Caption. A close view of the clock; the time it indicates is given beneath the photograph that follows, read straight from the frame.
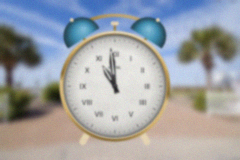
10:59
